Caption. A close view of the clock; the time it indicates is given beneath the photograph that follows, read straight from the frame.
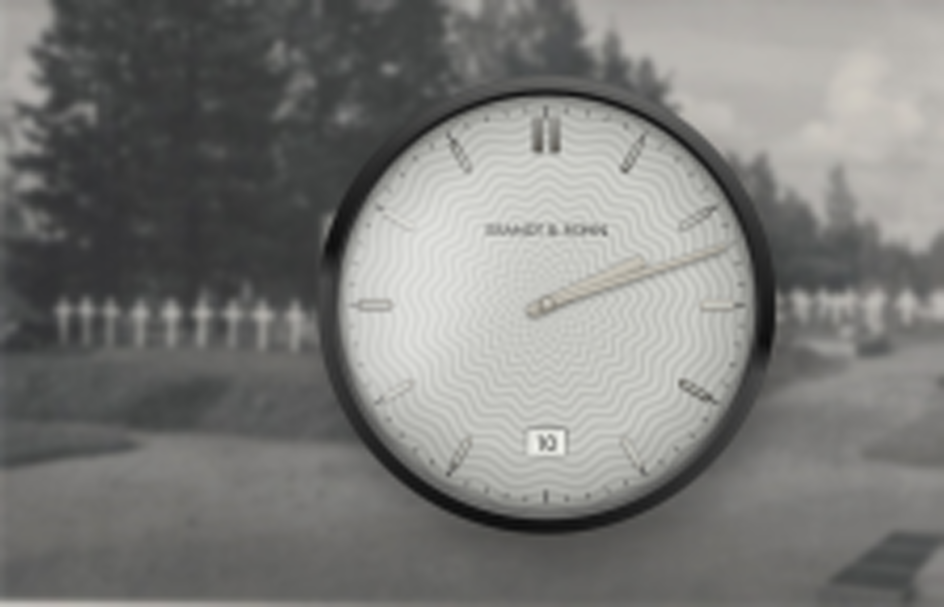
2:12
